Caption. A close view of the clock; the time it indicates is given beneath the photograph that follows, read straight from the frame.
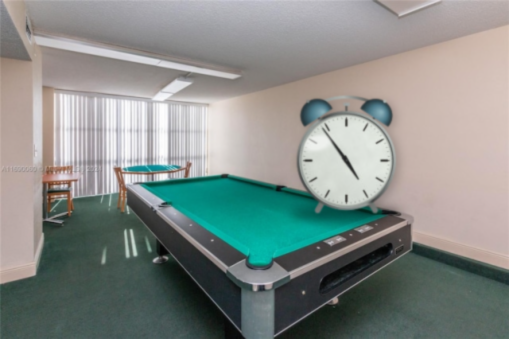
4:54
